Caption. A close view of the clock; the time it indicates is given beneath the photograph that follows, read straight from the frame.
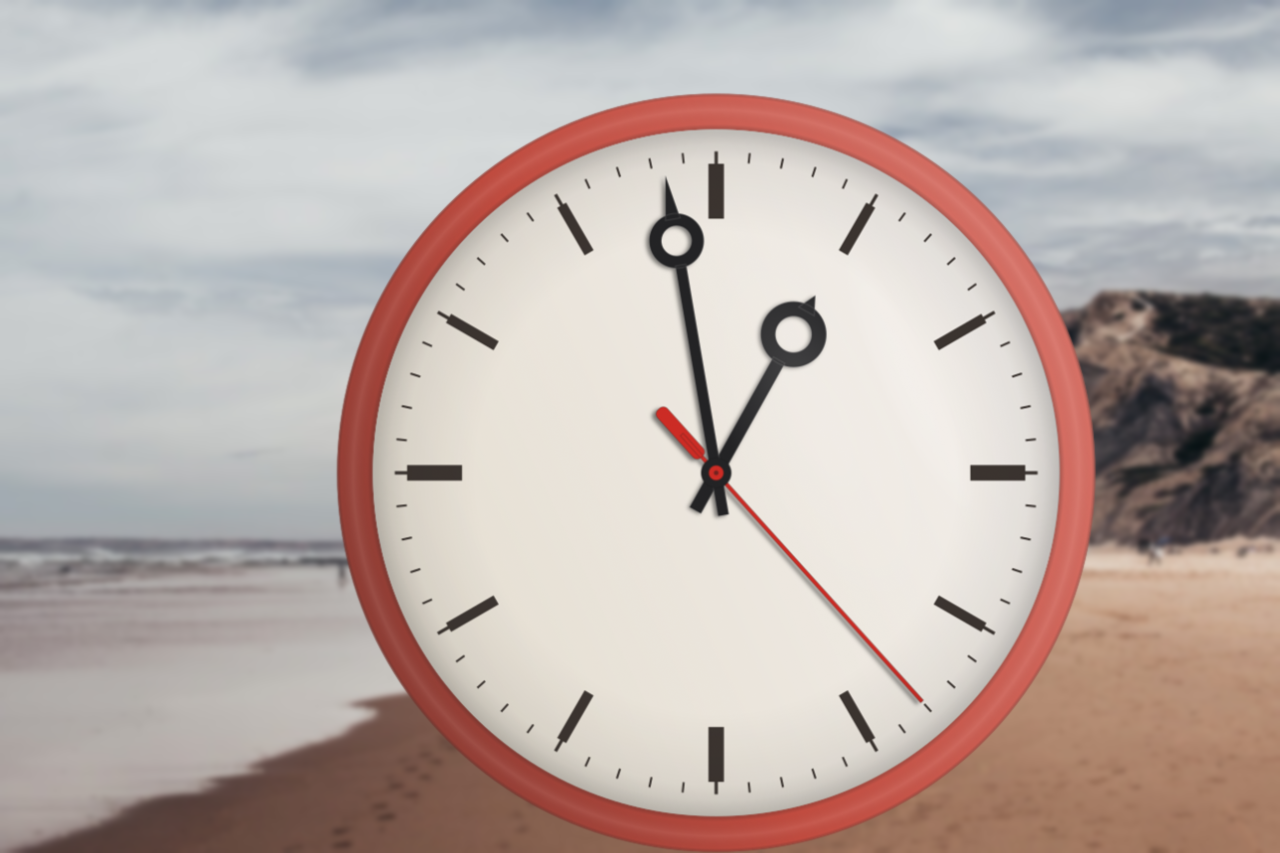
12:58:23
